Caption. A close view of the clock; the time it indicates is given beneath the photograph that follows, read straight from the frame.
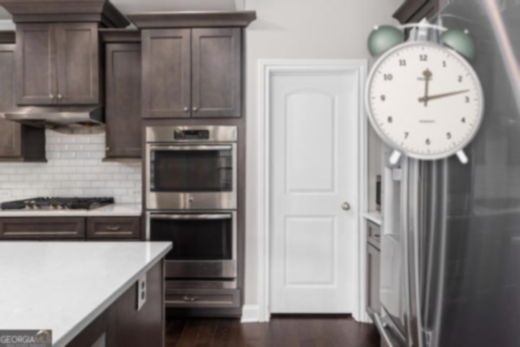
12:13
